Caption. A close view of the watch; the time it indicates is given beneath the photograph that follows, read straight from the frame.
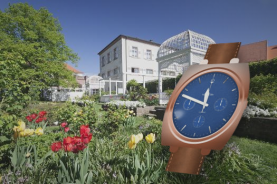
11:48
